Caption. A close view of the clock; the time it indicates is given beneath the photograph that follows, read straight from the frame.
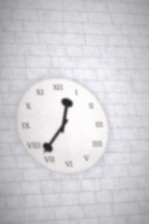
12:37
